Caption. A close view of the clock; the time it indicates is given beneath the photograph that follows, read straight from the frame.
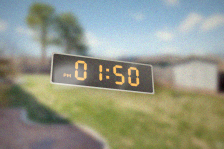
1:50
